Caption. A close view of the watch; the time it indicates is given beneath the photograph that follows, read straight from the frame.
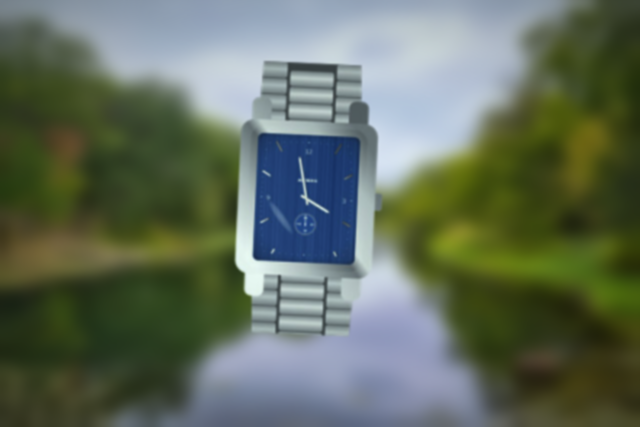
3:58
